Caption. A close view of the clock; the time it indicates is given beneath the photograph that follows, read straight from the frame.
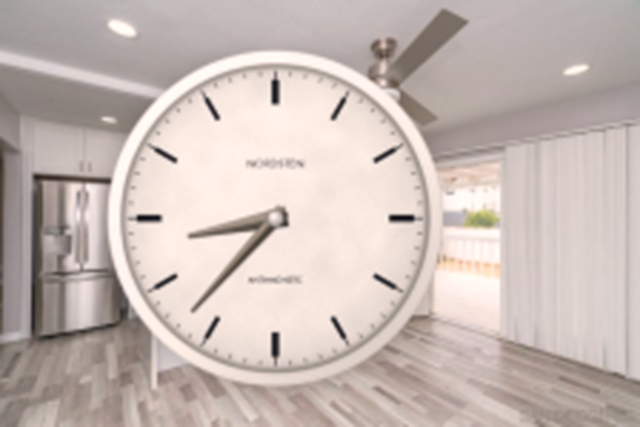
8:37
